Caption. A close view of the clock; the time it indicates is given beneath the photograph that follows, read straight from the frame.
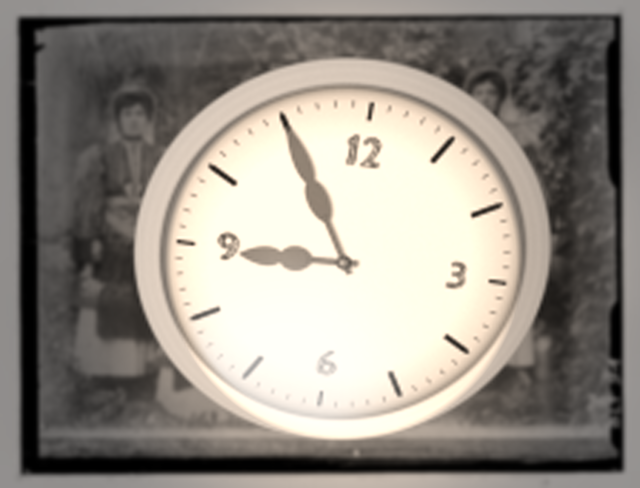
8:55
